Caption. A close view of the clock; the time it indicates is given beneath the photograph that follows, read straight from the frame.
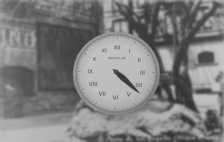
4:22
